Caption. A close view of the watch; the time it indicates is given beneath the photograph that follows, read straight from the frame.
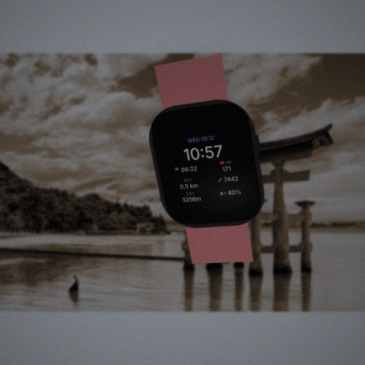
10:57
